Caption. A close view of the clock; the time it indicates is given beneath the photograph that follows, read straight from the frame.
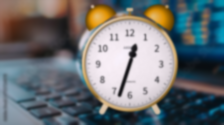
12:33
